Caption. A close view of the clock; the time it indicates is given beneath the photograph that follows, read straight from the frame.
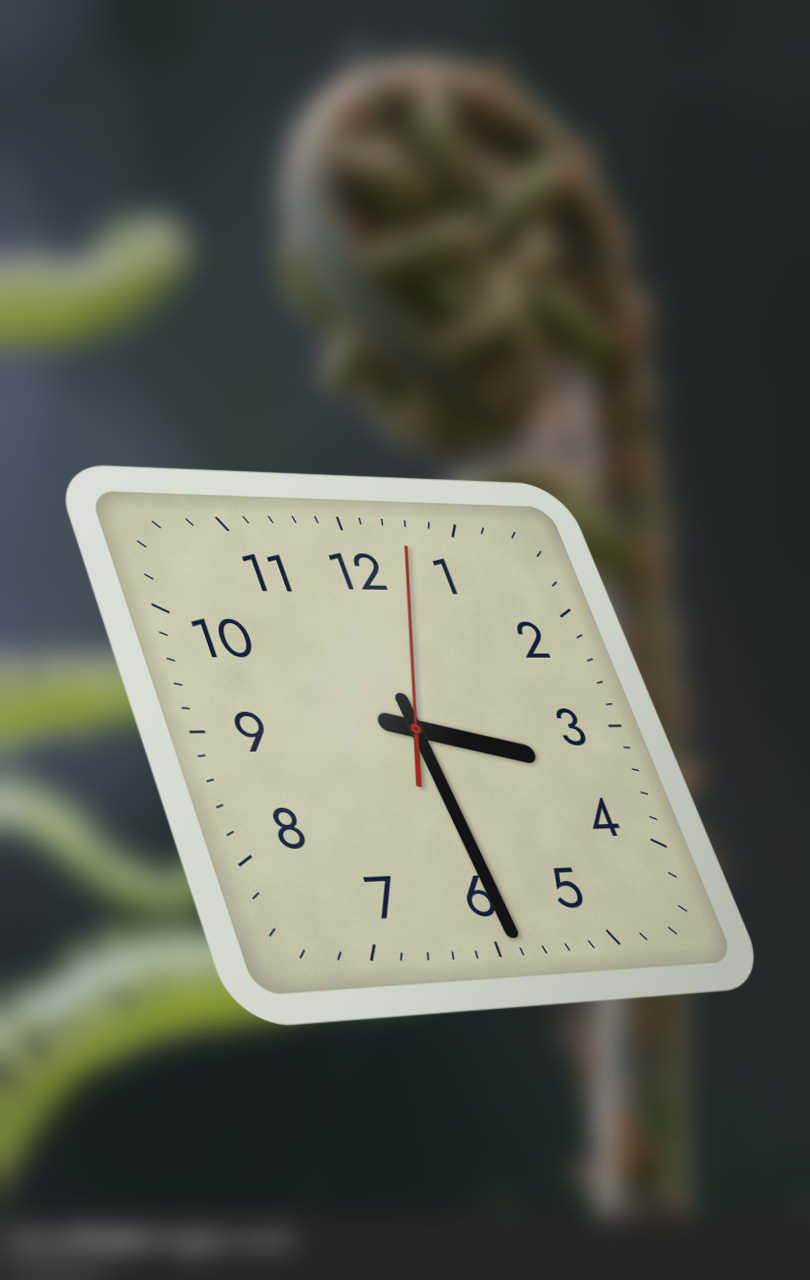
3:29:03
